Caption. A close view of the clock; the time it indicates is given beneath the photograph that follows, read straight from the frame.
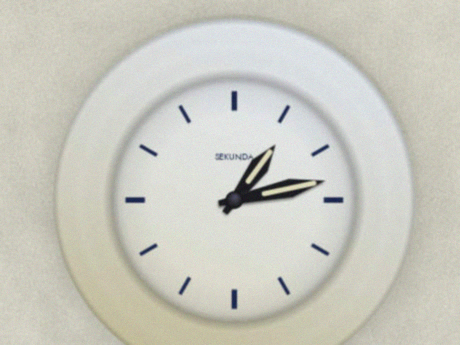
1:13
